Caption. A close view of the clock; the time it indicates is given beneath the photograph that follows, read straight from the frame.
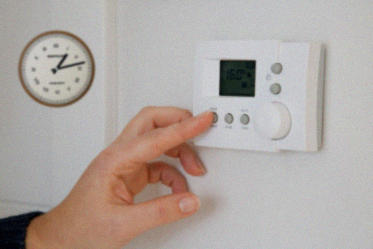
1:13
